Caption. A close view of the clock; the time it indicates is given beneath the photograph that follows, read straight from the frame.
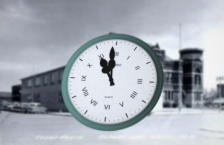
10:59
